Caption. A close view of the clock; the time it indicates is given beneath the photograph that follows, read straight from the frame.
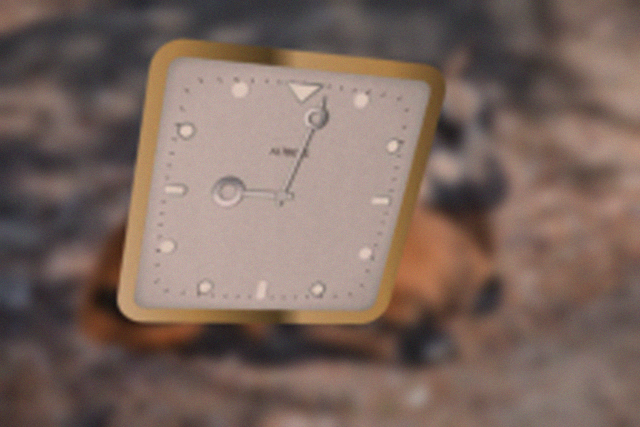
9:02
